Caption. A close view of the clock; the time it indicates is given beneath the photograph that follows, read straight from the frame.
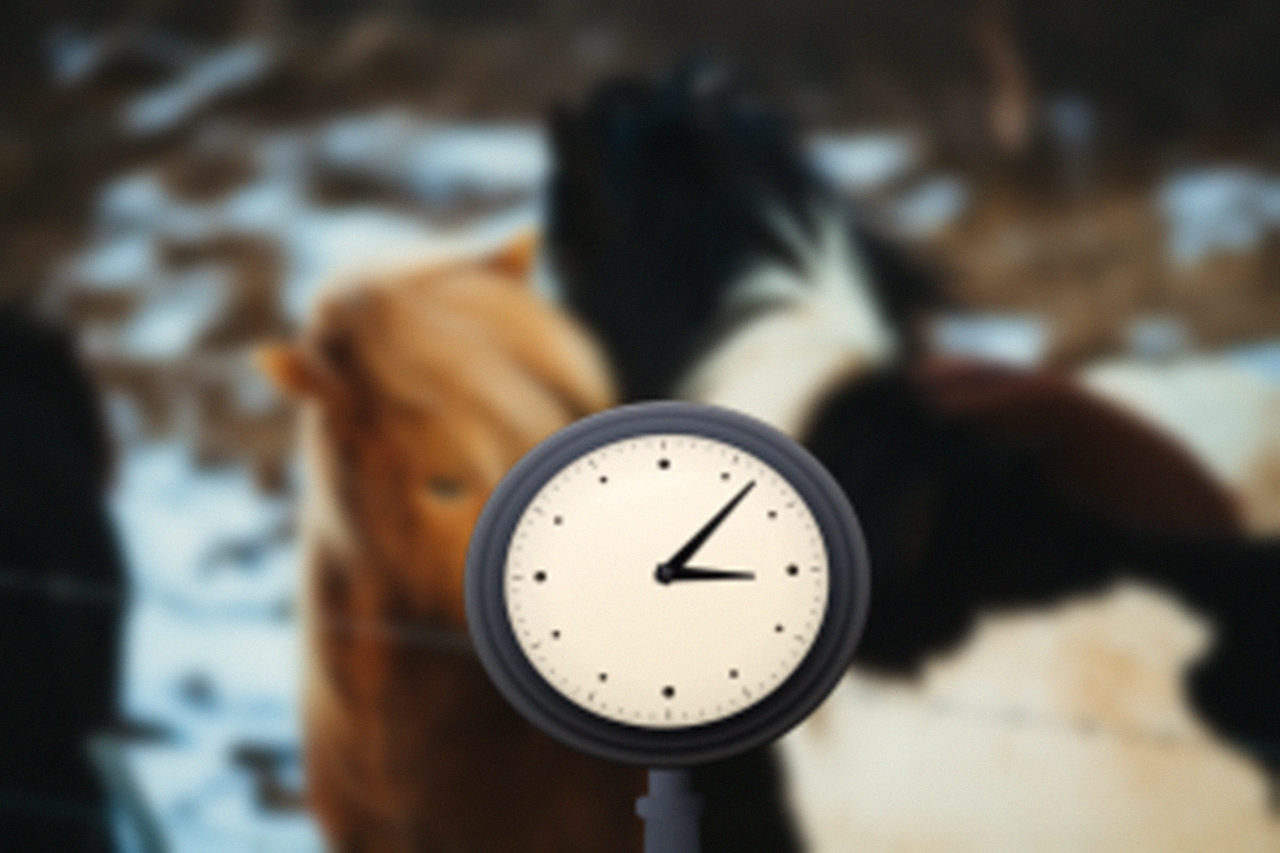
3:07
